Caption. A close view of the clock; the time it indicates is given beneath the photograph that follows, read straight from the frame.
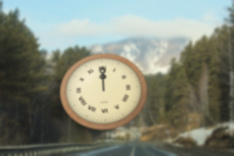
12:00
